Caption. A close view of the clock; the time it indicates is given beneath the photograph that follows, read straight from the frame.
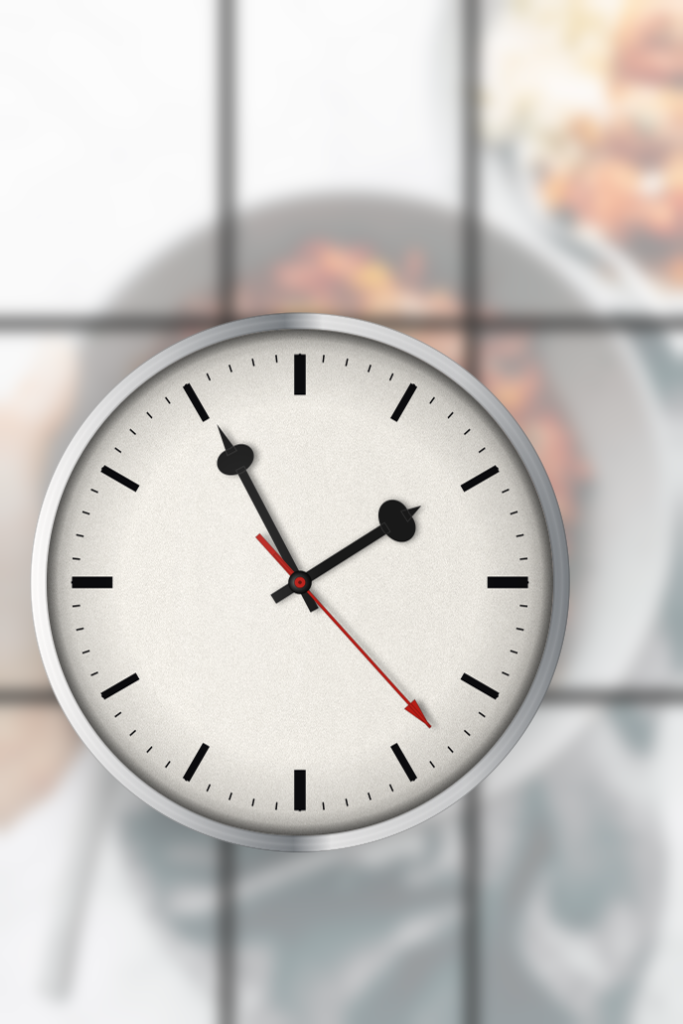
1:55:23
